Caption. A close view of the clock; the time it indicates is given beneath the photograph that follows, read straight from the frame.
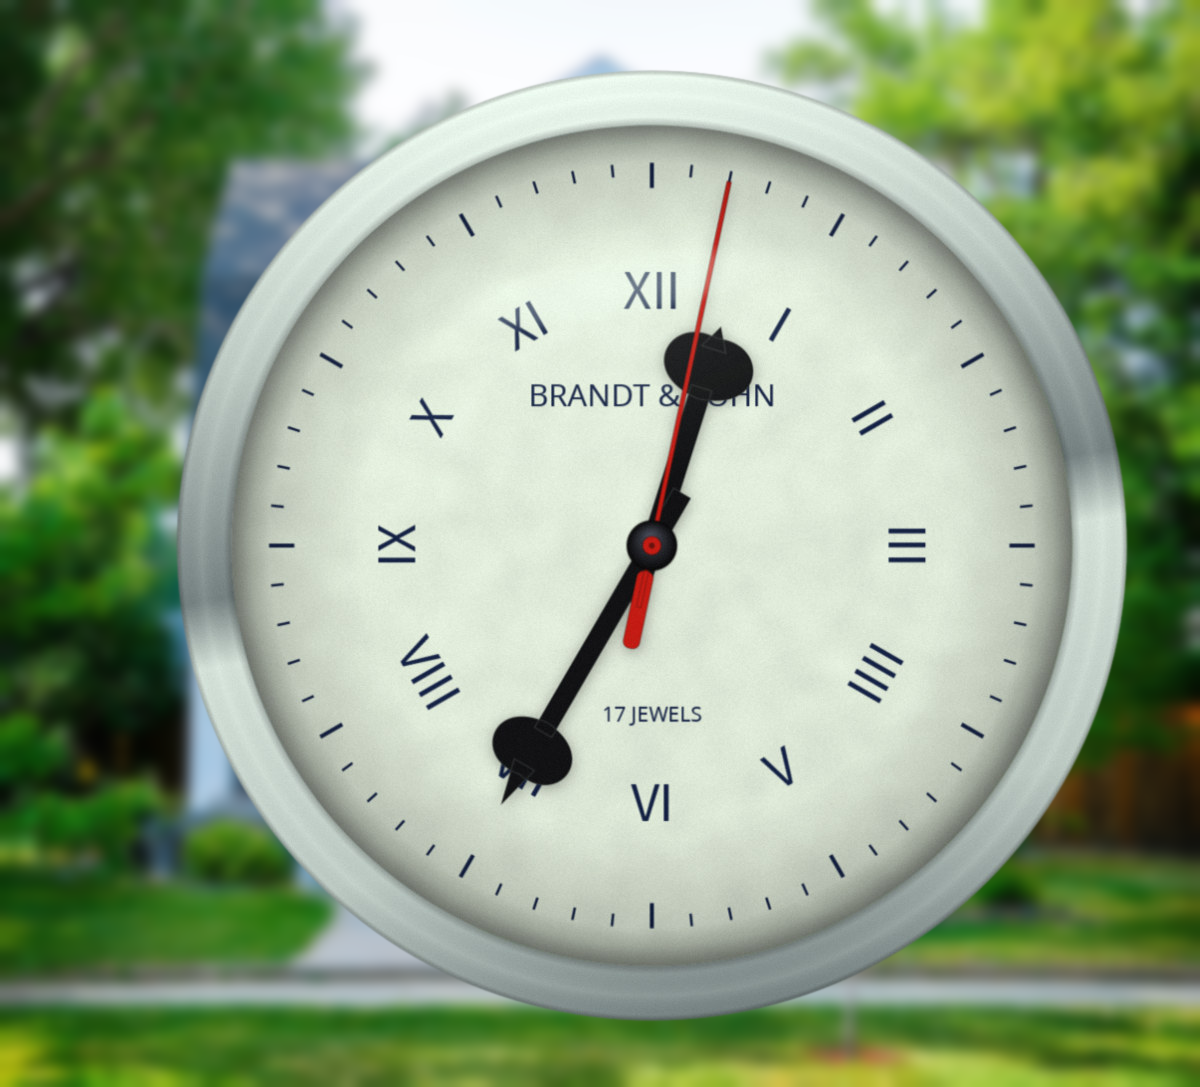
12:35:02
